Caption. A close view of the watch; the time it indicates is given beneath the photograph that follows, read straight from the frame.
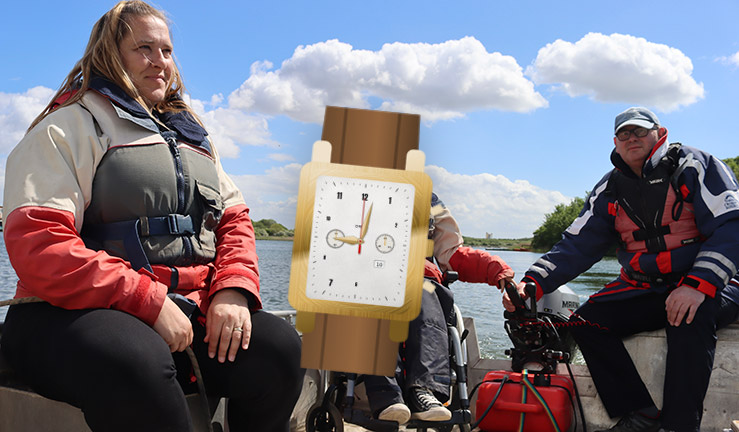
9:02
